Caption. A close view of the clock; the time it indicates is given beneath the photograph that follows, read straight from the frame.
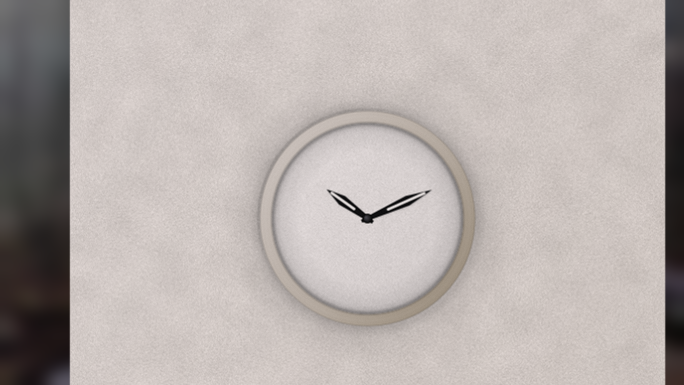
10:11
